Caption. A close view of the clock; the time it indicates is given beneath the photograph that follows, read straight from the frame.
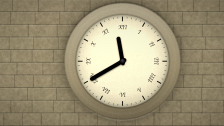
11:40
